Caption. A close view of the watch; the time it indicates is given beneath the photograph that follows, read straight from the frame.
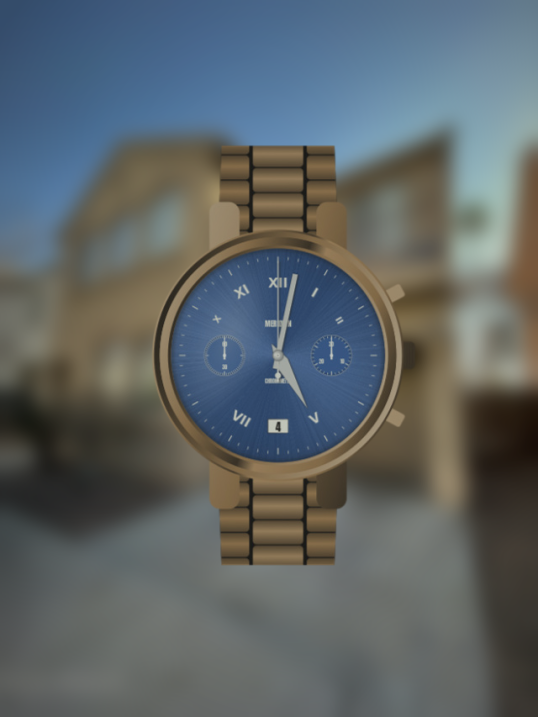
5:02
